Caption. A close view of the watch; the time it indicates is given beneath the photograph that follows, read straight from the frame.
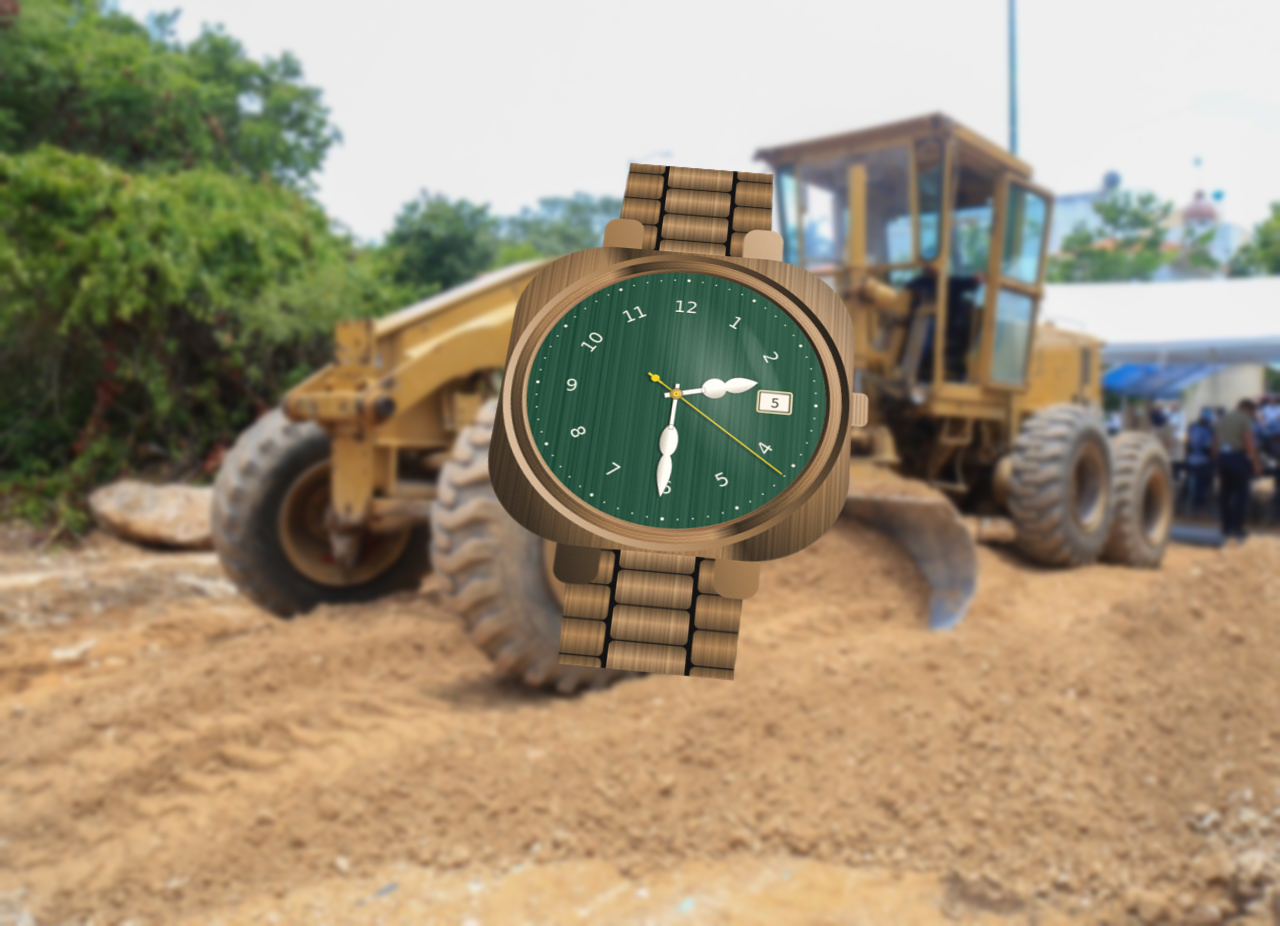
2:30:21
